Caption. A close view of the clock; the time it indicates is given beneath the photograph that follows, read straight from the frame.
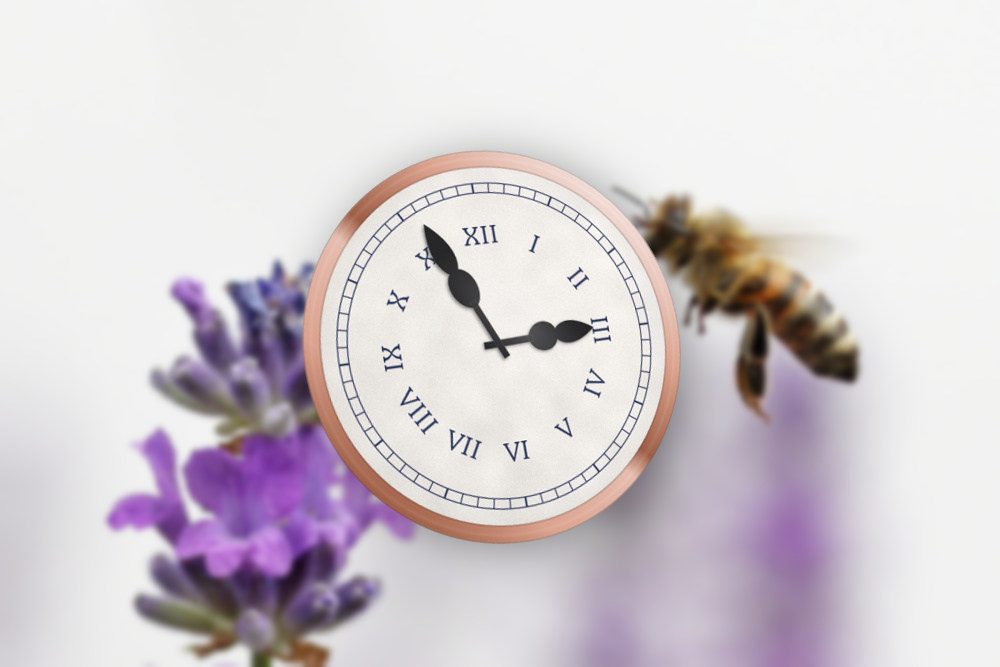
2:56
